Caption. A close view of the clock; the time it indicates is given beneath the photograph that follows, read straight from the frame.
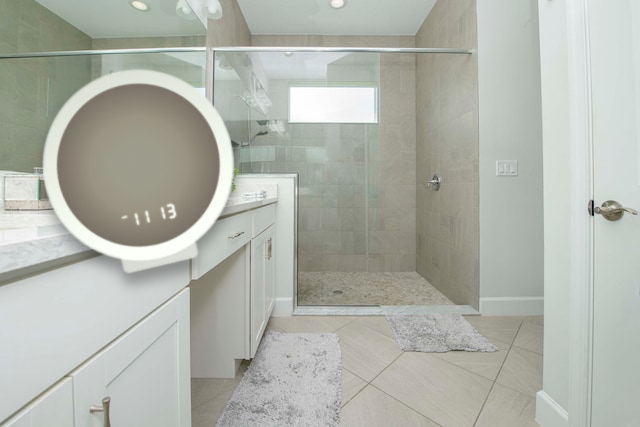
11:13
